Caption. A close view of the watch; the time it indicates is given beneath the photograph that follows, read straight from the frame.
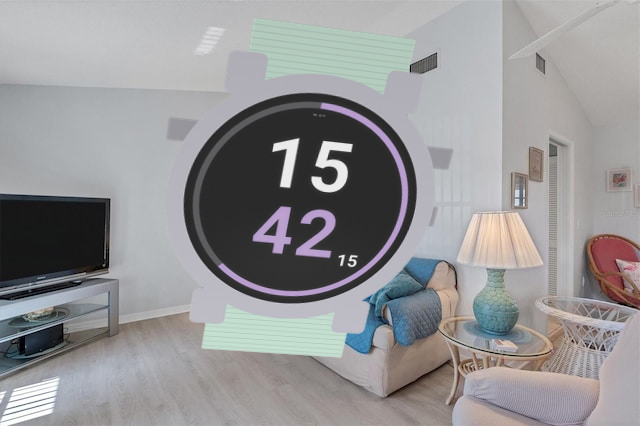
15:42:15
